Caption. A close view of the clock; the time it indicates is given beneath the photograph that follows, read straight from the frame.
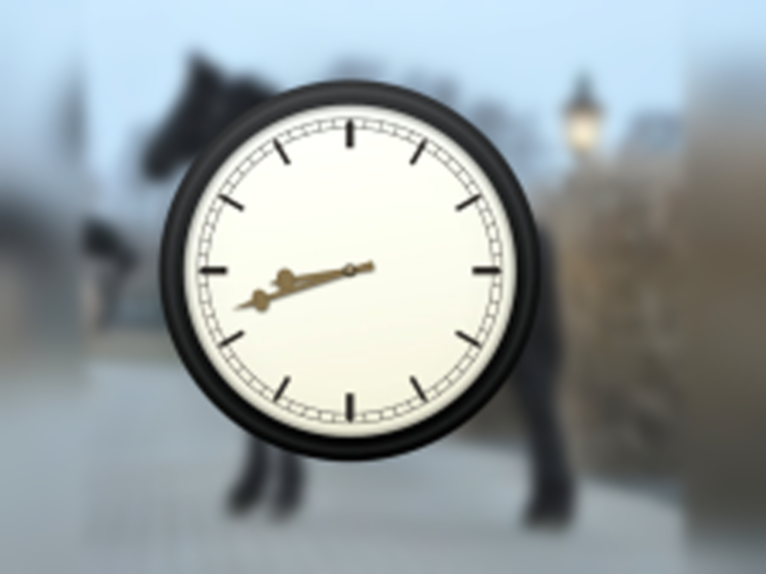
8:42
